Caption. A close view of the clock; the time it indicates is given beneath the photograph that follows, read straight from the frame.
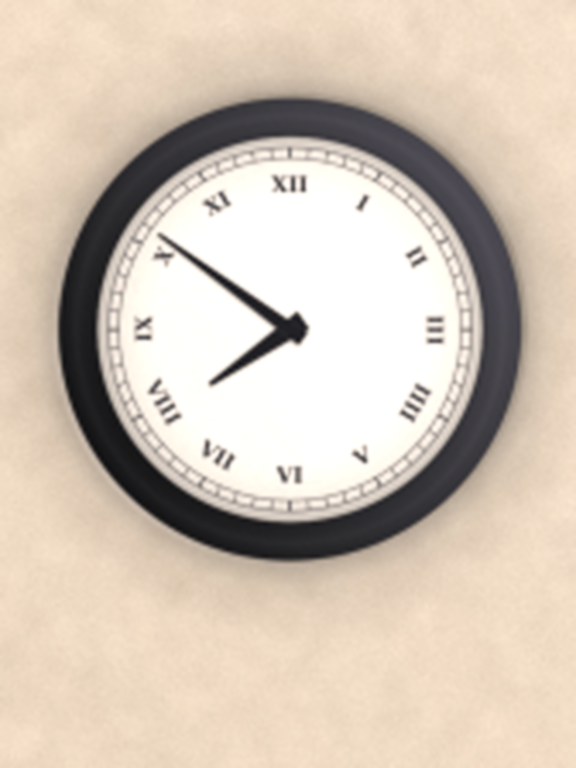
7:51
